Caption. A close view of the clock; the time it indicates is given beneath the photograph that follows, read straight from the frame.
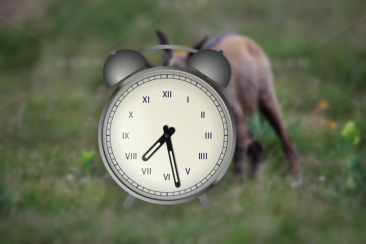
7:28
